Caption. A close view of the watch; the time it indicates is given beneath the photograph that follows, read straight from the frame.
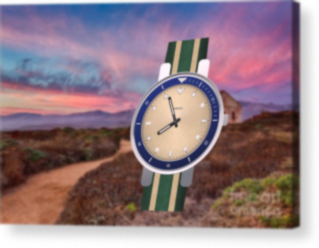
7:56
